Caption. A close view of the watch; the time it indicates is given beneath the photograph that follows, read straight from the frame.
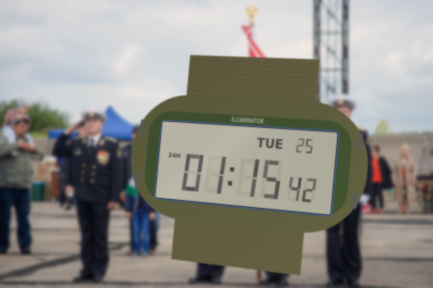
1:15:42
